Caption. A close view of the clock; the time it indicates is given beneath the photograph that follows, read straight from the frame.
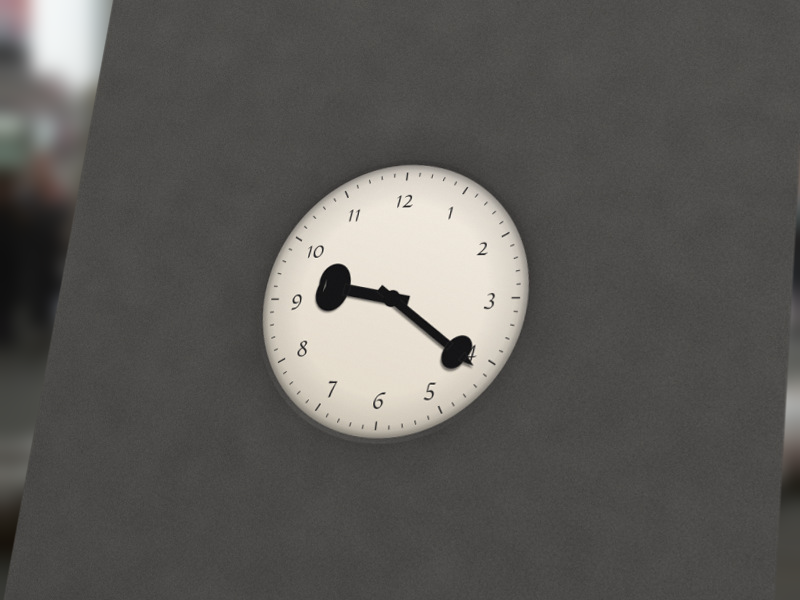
9:21
